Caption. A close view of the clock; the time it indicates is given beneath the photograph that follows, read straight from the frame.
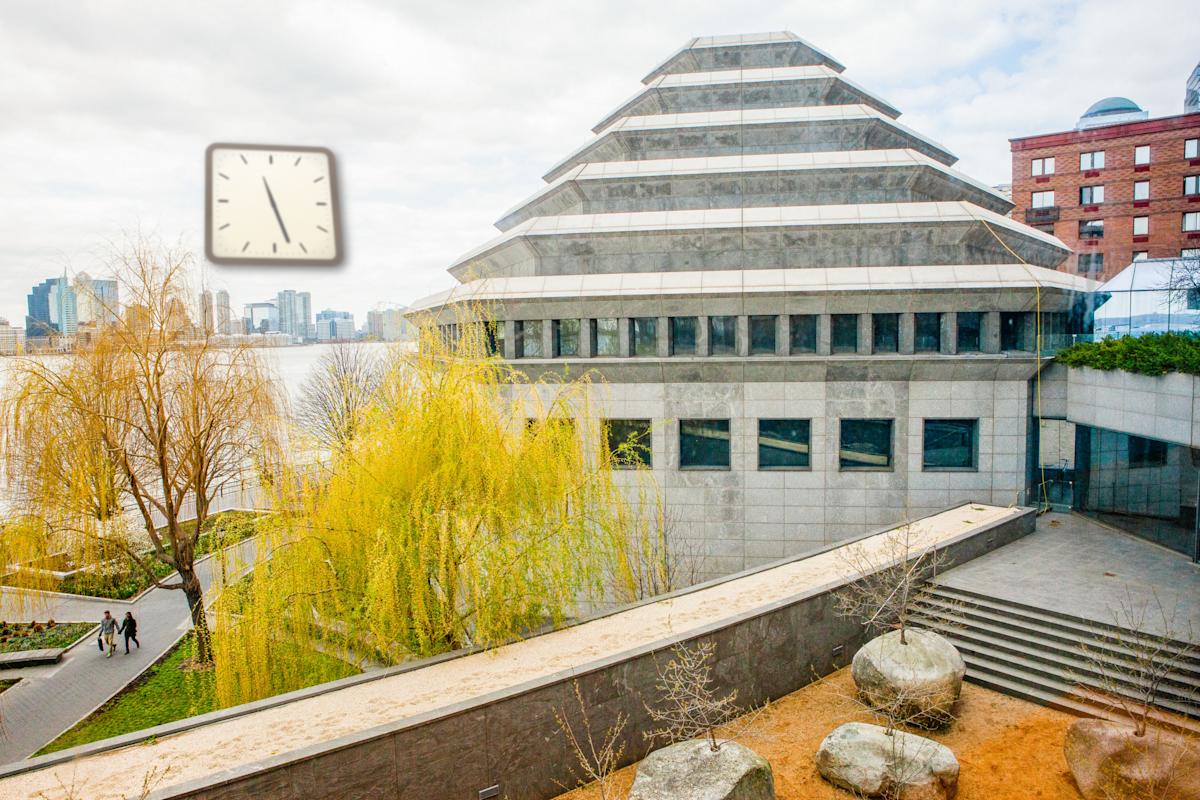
11:27
